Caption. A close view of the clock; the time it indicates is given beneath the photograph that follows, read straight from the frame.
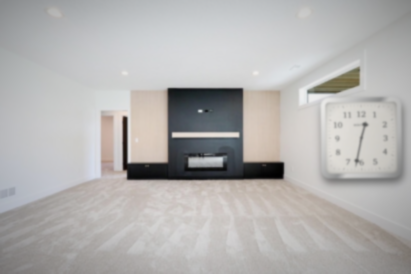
12:32
